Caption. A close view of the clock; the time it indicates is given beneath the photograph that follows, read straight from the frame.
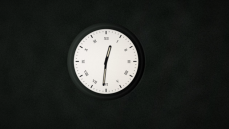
12:31
